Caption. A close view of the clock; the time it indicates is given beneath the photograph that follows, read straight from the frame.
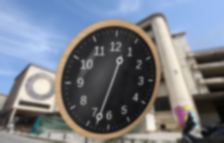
12:33
